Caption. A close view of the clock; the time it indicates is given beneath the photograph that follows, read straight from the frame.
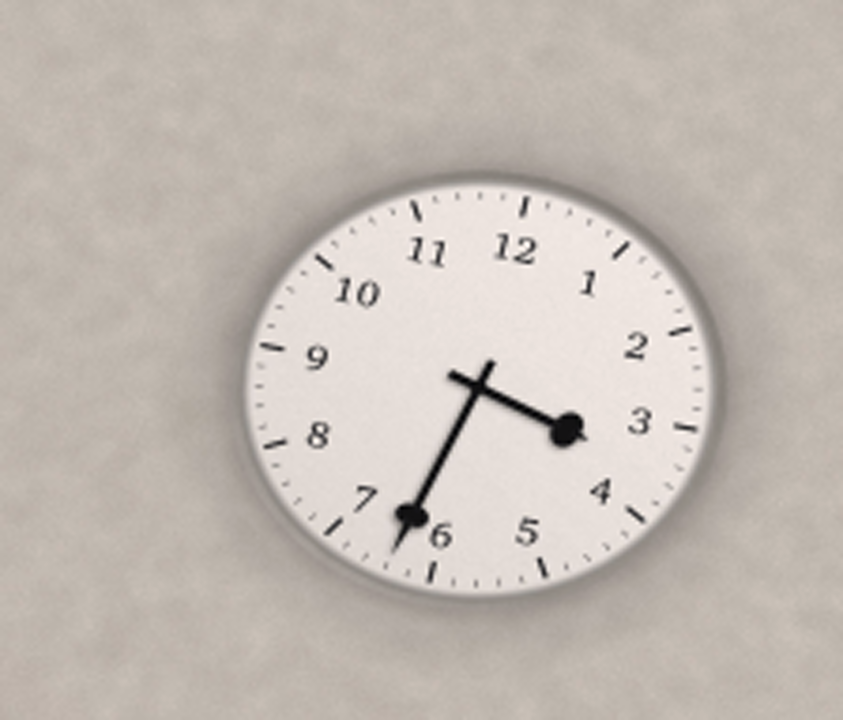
3:32
